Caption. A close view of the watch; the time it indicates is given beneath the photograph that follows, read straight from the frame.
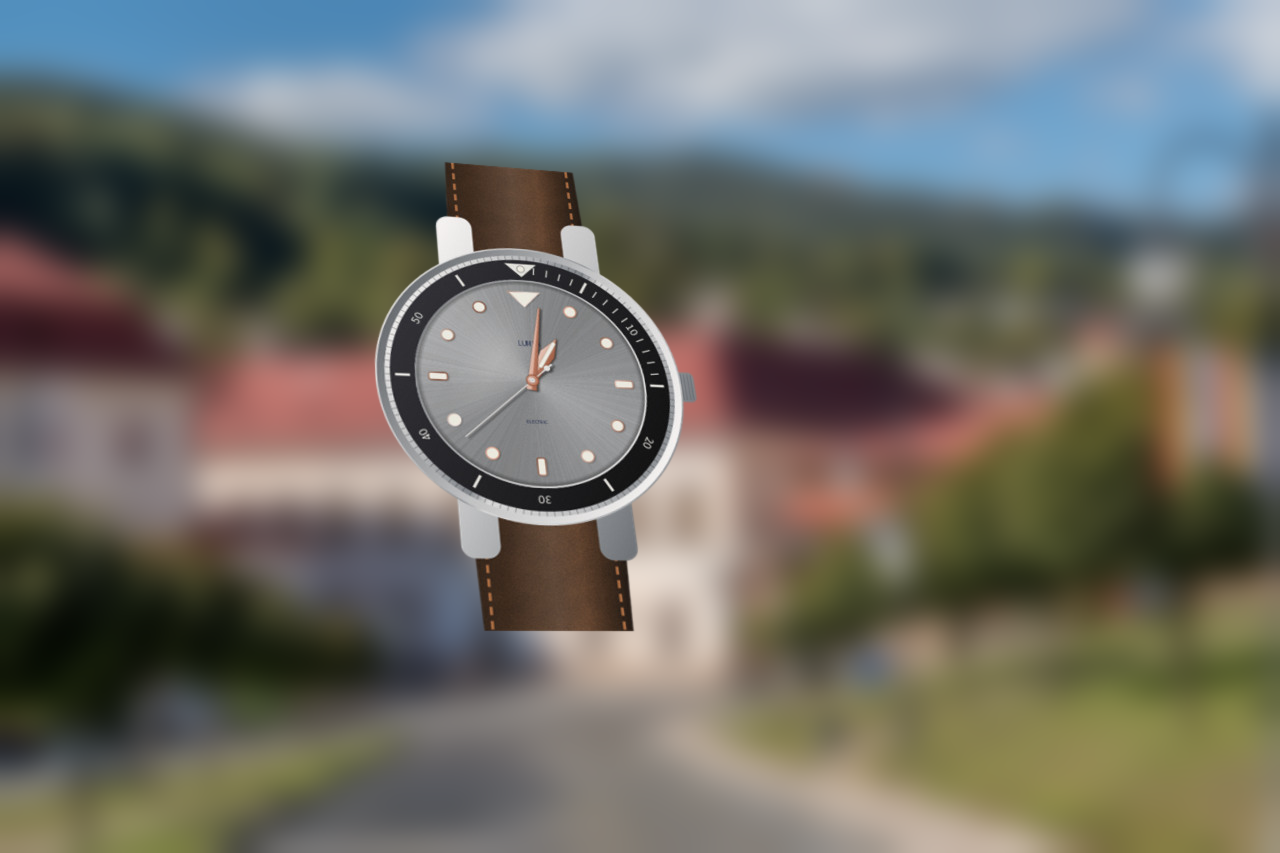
1:01:38
